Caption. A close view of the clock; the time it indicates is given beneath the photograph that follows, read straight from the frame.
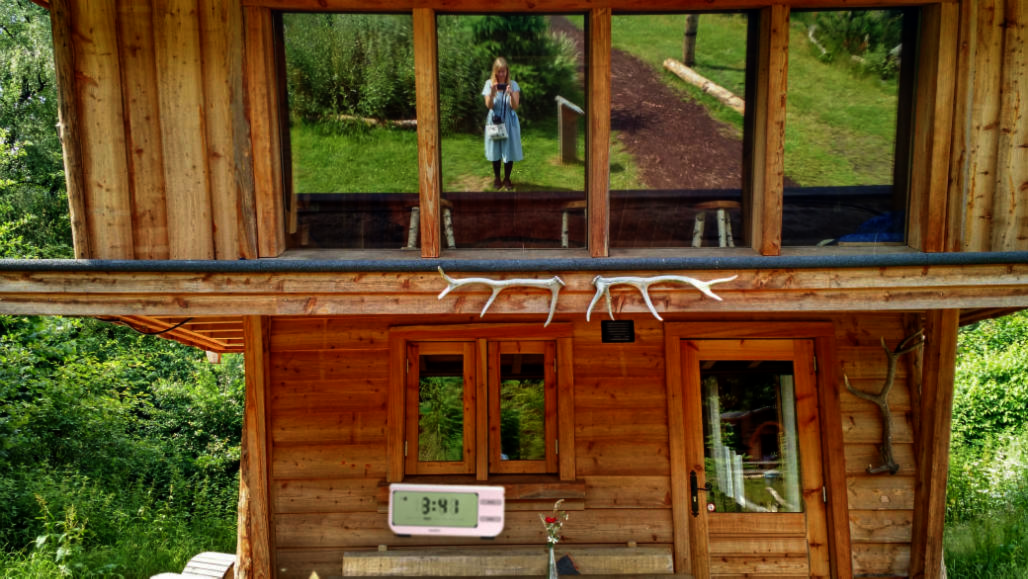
3:41
